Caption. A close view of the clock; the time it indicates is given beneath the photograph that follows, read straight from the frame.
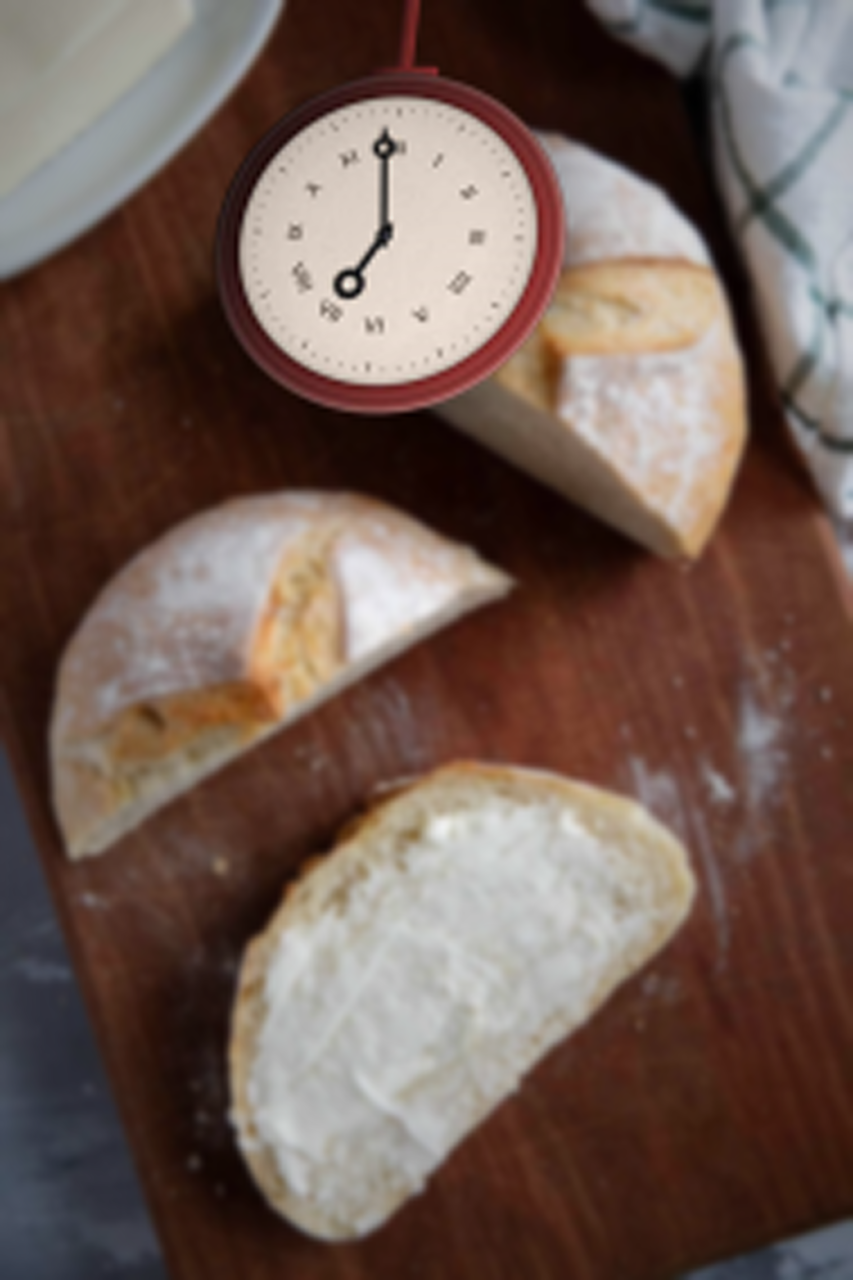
6:59
